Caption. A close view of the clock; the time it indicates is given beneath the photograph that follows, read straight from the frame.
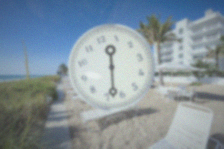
12:33
